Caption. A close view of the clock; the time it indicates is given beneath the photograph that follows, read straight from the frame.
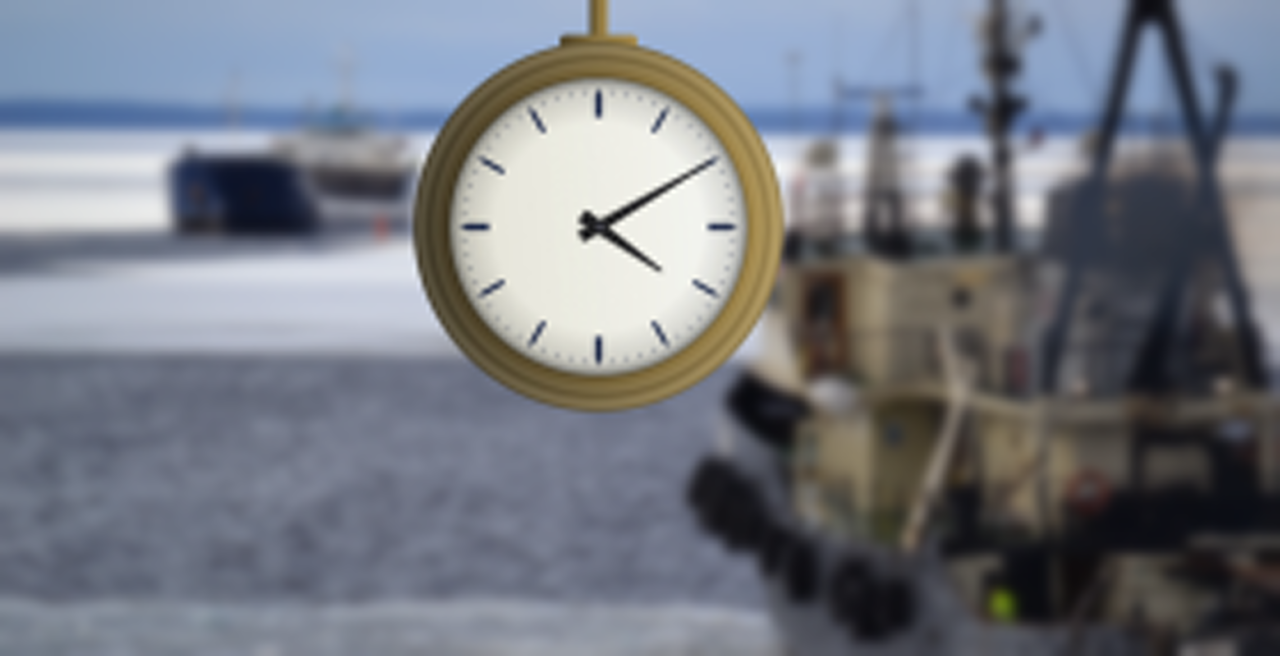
4:10
